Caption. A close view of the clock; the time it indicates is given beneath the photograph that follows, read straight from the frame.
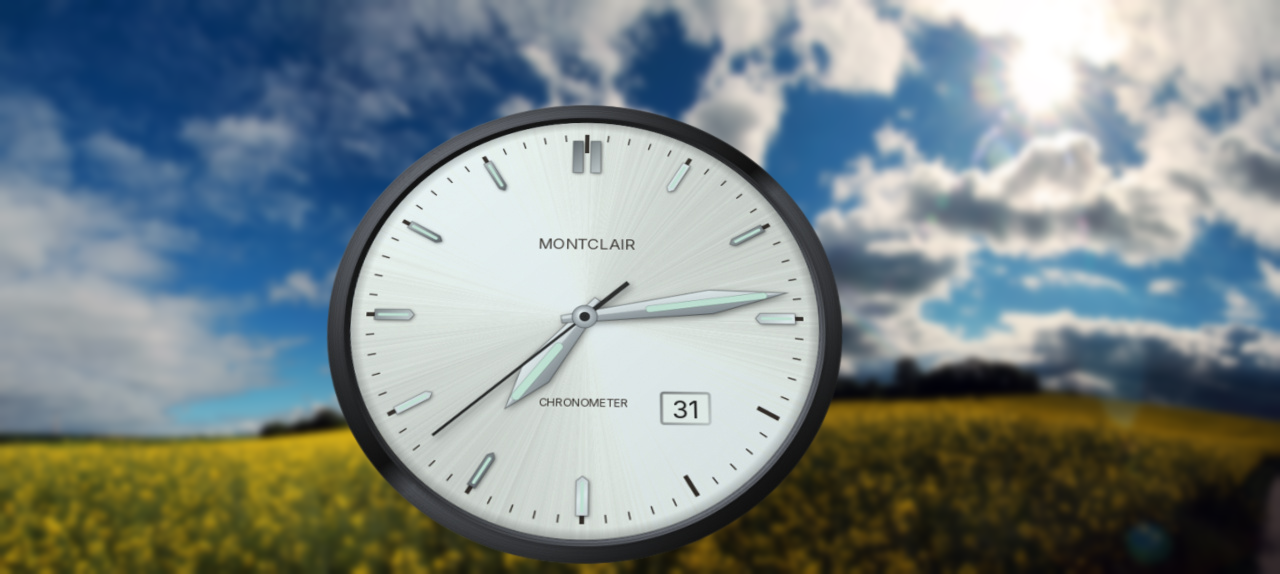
7:13:38
